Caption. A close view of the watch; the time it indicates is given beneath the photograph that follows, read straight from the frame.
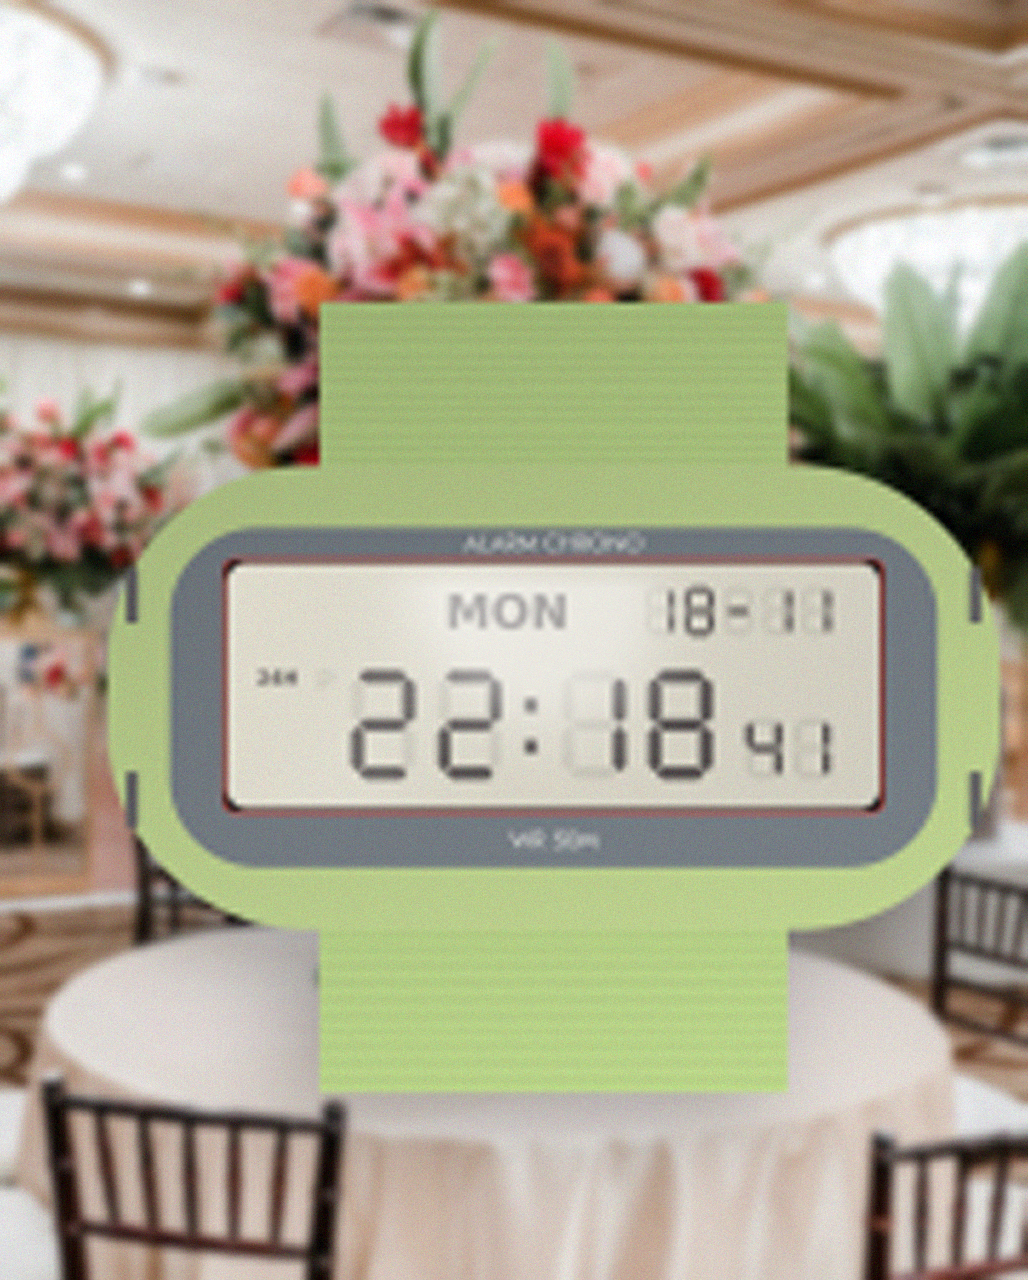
22:18:41
